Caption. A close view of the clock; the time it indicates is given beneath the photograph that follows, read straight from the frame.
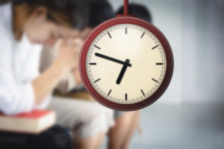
6:48
